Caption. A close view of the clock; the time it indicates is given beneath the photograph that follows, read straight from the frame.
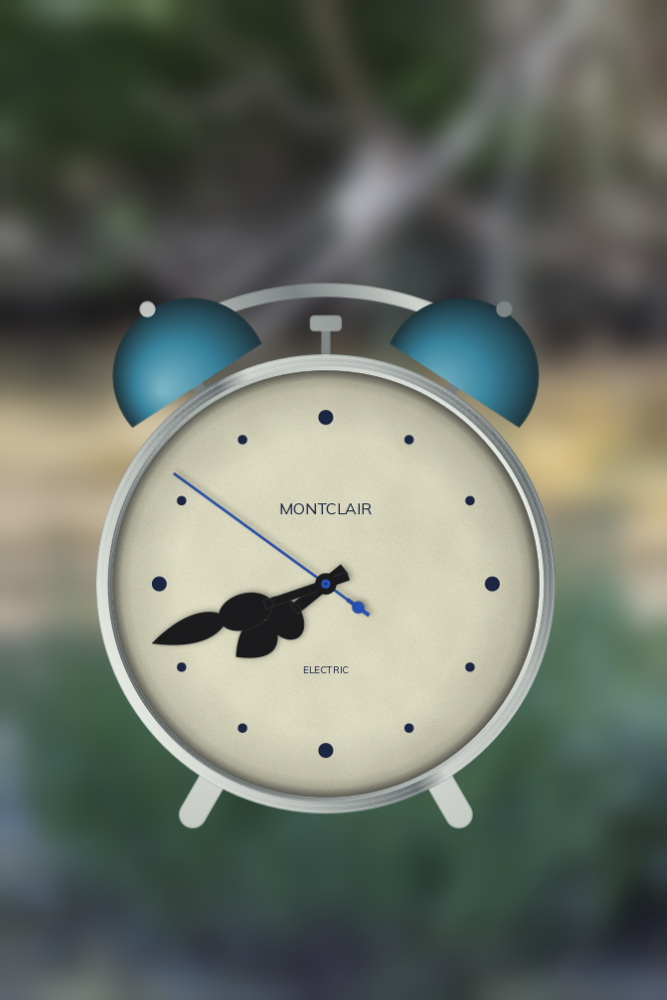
7:41:51
